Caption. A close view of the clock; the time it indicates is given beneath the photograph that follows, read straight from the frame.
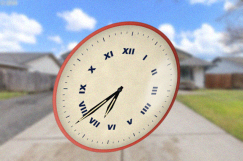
6:38
